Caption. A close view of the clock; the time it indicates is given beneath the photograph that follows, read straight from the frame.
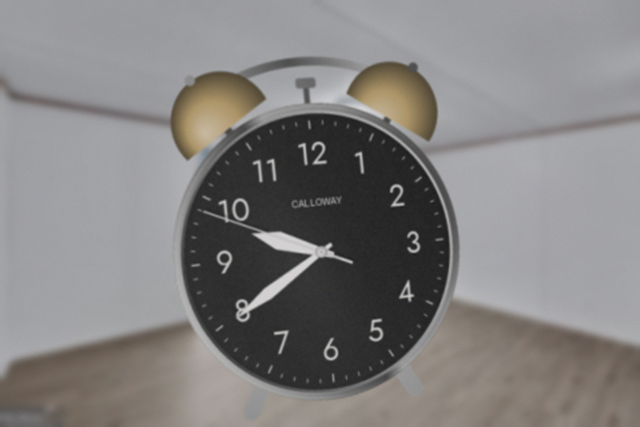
9:39:49
